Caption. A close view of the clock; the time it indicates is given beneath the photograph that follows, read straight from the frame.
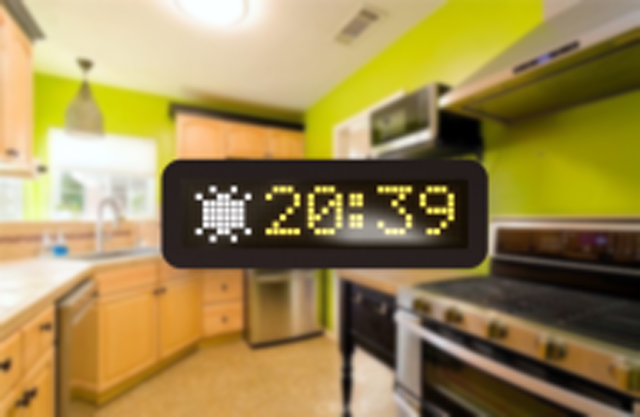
20:39
